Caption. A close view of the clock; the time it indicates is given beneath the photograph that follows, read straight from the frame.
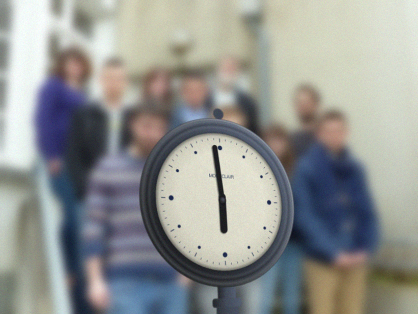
5:59
